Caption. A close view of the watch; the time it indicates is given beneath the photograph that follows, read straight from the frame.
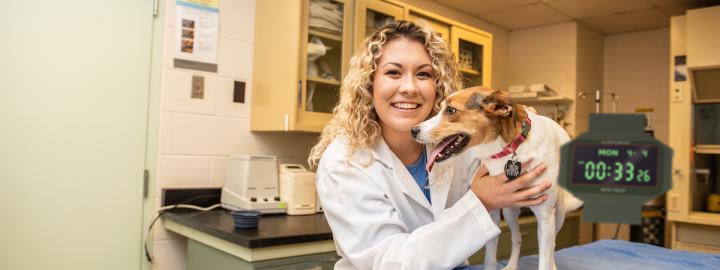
0:33:26
